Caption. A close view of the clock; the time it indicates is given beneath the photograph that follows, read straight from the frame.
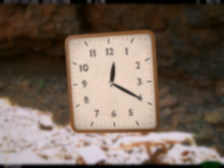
12:20
